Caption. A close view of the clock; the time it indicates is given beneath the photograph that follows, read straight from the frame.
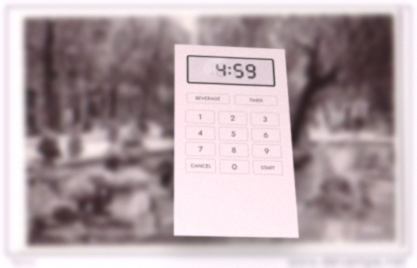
4:59
